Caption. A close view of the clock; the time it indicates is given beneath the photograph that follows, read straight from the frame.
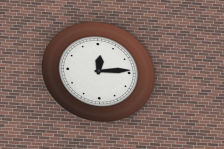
12:14
